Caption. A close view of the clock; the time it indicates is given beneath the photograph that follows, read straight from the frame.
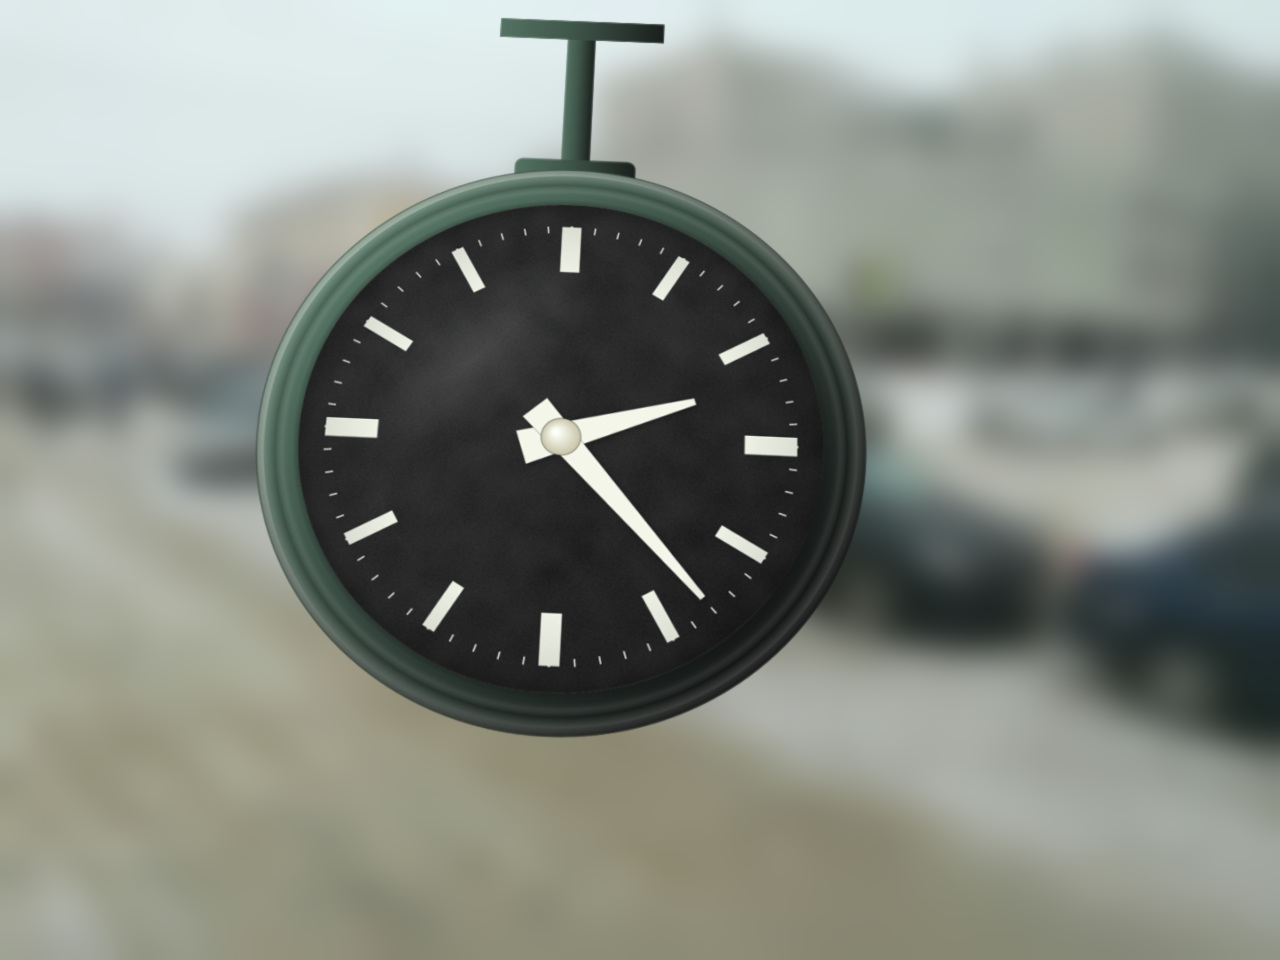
2:23
